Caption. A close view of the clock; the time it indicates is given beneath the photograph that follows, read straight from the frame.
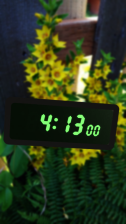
4:13:00
